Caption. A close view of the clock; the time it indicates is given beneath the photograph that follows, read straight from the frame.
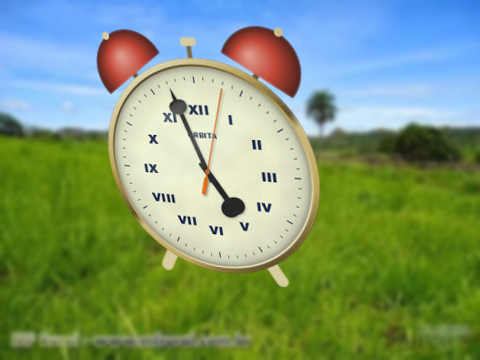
4:57:03
